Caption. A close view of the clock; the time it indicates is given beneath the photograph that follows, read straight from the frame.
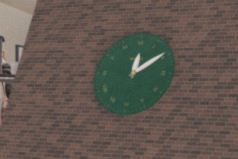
12:09
